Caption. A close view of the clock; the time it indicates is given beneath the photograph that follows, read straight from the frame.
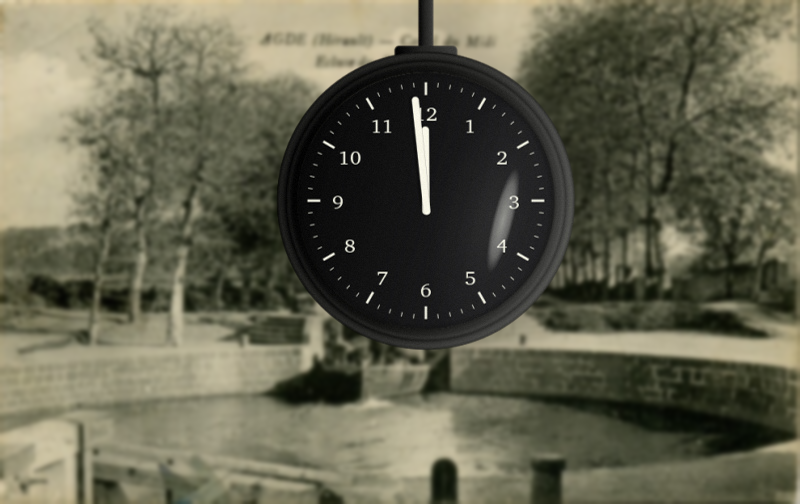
11:59
